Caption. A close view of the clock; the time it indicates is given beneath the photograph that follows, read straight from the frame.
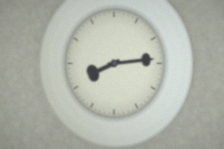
8:14
